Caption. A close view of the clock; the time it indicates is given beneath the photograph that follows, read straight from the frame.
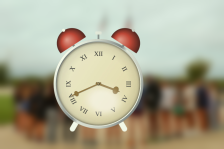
3:41
